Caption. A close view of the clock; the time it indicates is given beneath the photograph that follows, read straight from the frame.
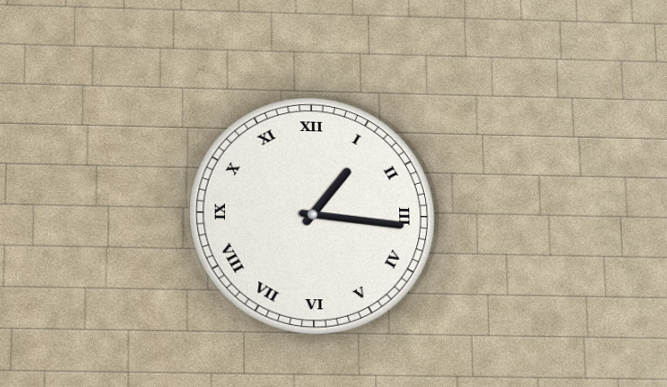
1:16
